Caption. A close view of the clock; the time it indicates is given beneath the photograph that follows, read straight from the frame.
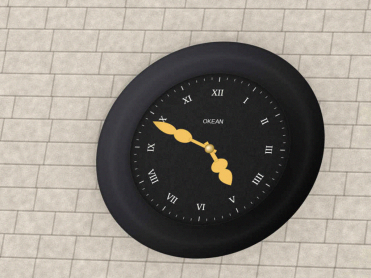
4:49
